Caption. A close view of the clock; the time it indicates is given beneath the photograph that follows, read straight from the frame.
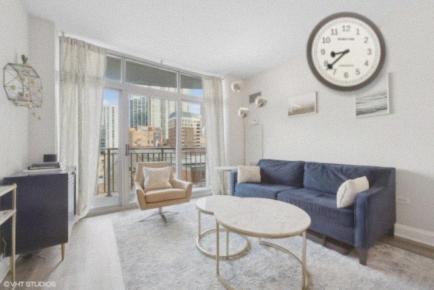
8:38
